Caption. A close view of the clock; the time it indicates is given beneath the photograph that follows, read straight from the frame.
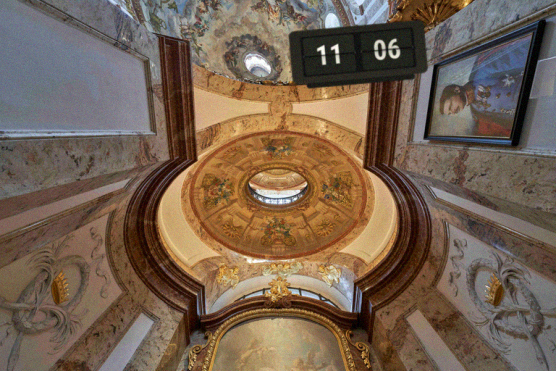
11:06
